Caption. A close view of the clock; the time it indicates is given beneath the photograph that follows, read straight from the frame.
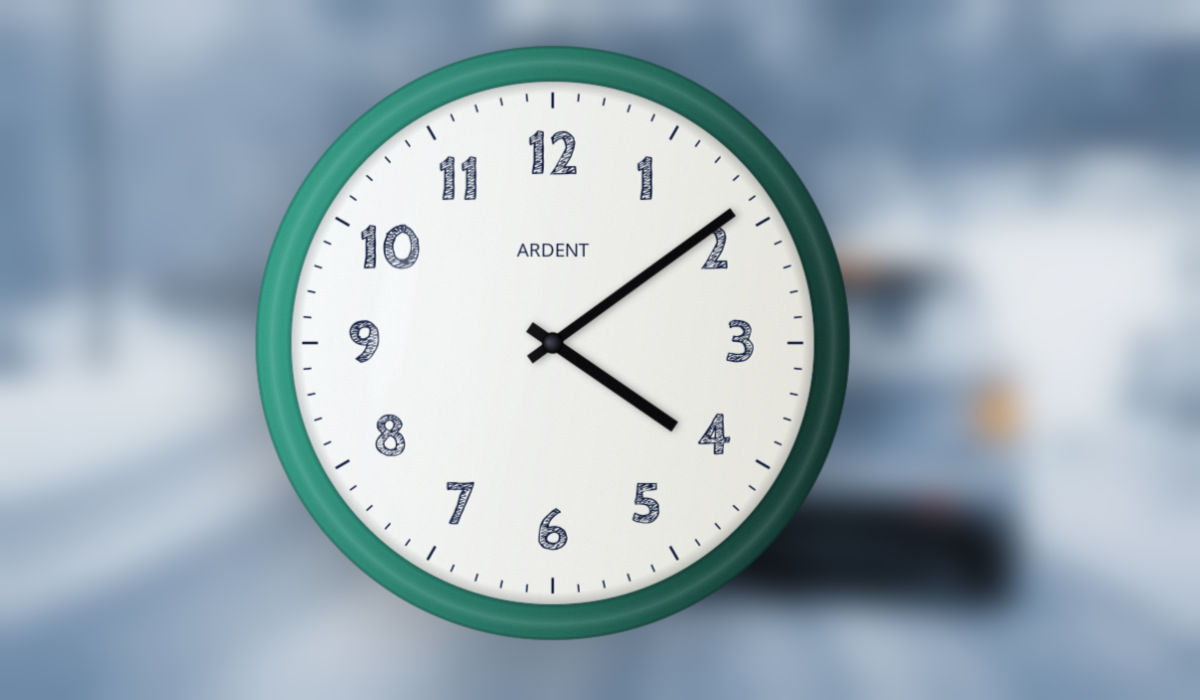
4:09
